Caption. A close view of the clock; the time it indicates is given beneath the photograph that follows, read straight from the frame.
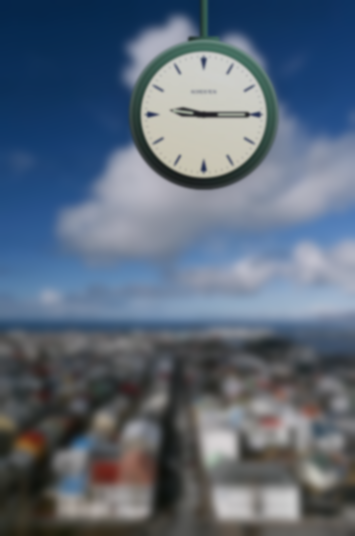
9:15
